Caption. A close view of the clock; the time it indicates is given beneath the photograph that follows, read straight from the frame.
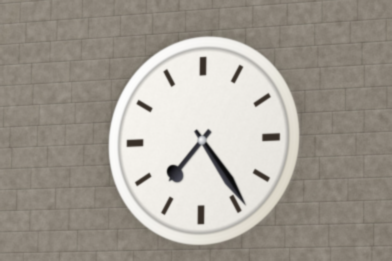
7:24
